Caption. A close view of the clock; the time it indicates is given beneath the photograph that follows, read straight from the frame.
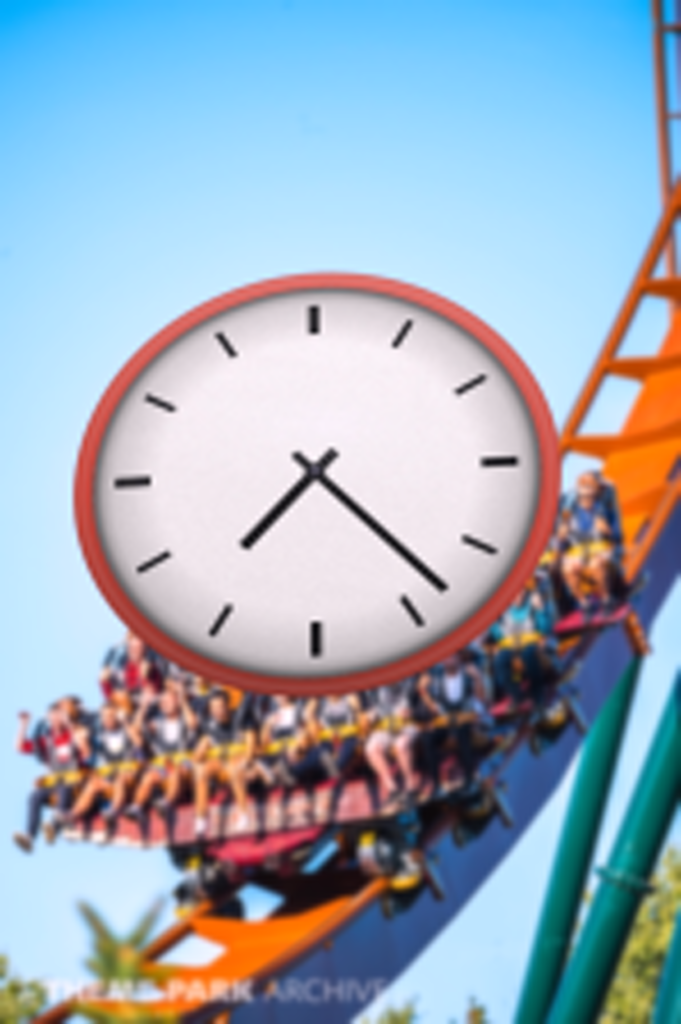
7:23
